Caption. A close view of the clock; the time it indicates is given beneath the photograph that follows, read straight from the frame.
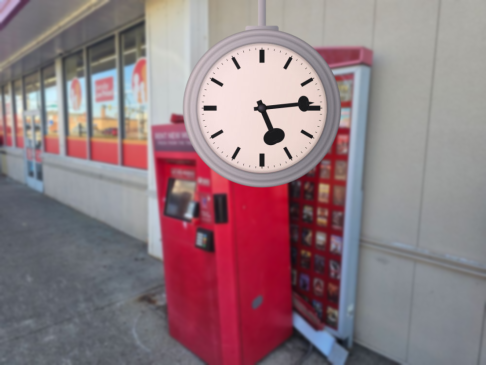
5:14
